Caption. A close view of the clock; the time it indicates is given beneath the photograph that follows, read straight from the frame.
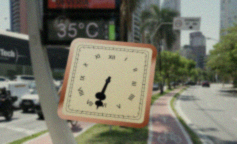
6:32
